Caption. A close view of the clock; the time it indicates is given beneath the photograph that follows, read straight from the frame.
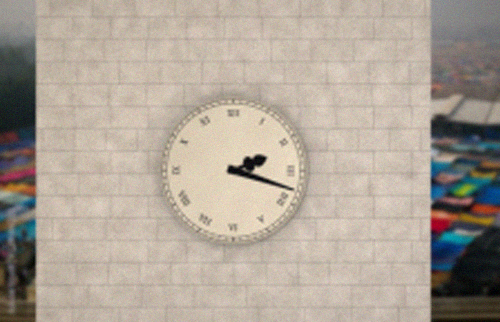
2:18
